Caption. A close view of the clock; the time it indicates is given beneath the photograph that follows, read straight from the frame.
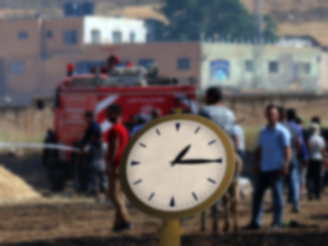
1:15
